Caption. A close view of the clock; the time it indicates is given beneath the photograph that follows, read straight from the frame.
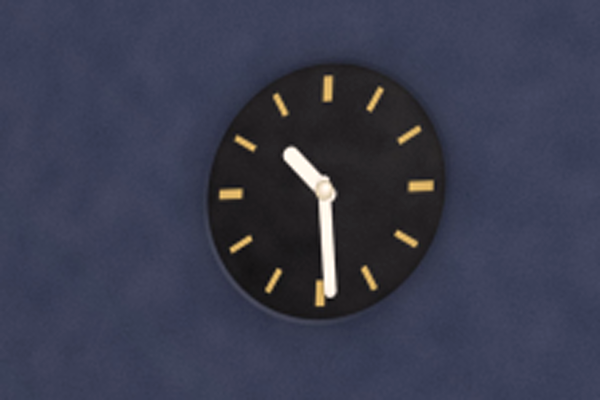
10:29
